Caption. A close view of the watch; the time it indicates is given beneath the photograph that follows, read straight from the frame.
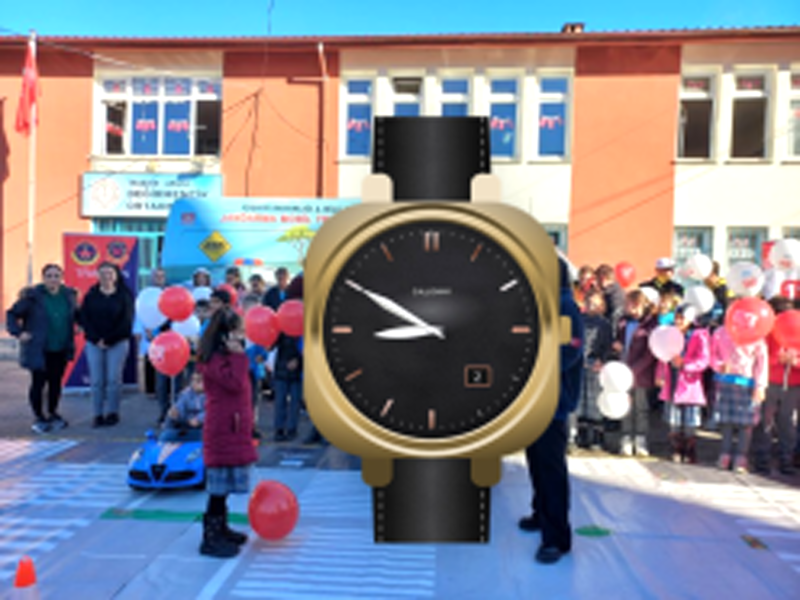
8:50
